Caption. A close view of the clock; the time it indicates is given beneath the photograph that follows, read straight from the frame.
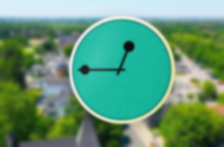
12:45
